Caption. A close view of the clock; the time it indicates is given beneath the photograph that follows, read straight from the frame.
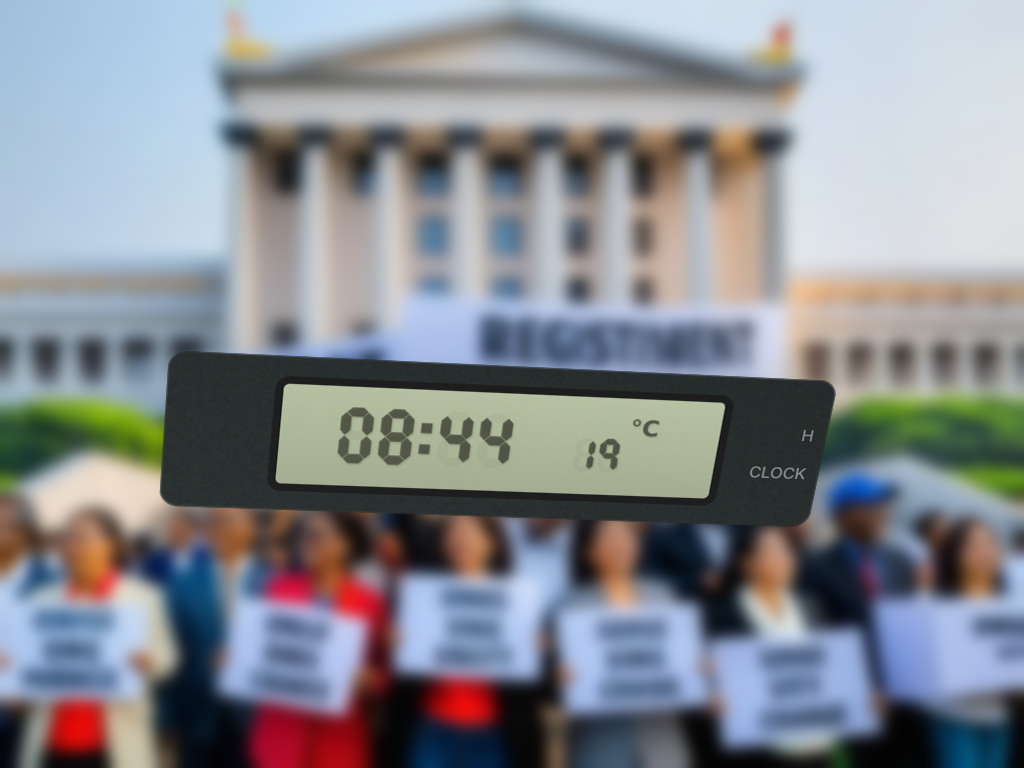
8:44
